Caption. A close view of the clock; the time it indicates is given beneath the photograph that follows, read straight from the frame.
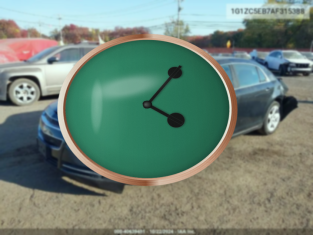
4:06
